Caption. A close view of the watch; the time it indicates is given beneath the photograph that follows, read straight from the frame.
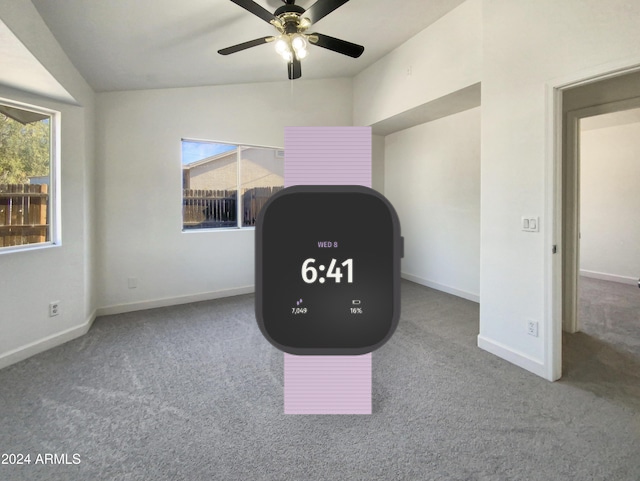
6:41
